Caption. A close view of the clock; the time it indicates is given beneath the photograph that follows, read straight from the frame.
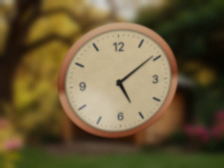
5:09
